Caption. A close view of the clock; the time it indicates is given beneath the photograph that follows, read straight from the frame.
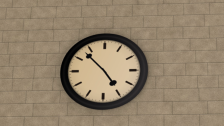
4:53
